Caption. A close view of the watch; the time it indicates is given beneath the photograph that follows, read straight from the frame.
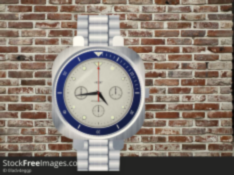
4:44
